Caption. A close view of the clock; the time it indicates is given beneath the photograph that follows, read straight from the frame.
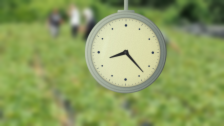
8:23
